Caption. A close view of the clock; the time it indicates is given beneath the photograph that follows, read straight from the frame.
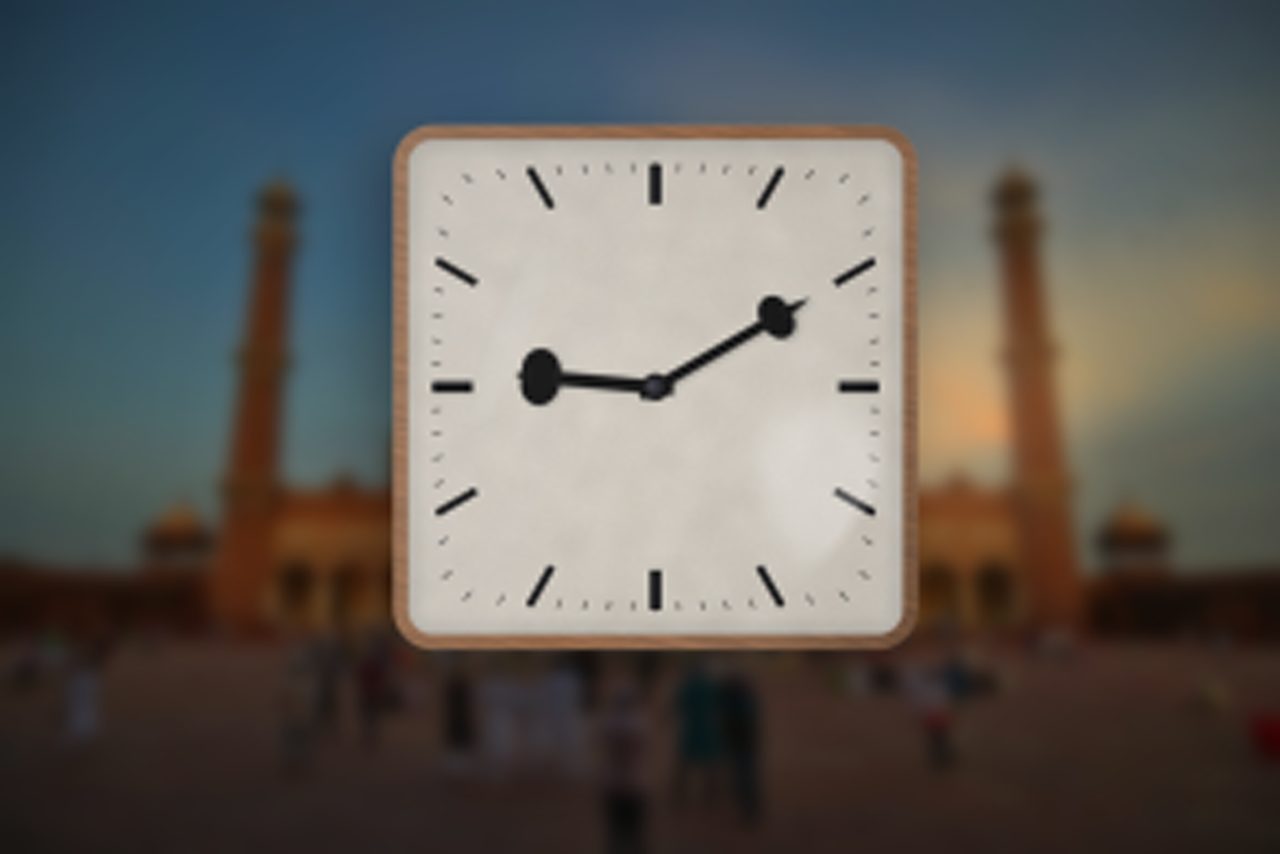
9:10
